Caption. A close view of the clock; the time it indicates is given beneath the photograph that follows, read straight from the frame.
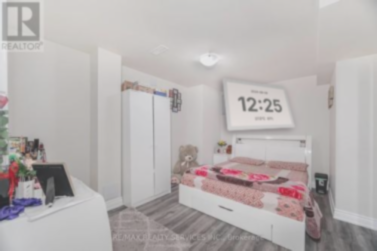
12:25
